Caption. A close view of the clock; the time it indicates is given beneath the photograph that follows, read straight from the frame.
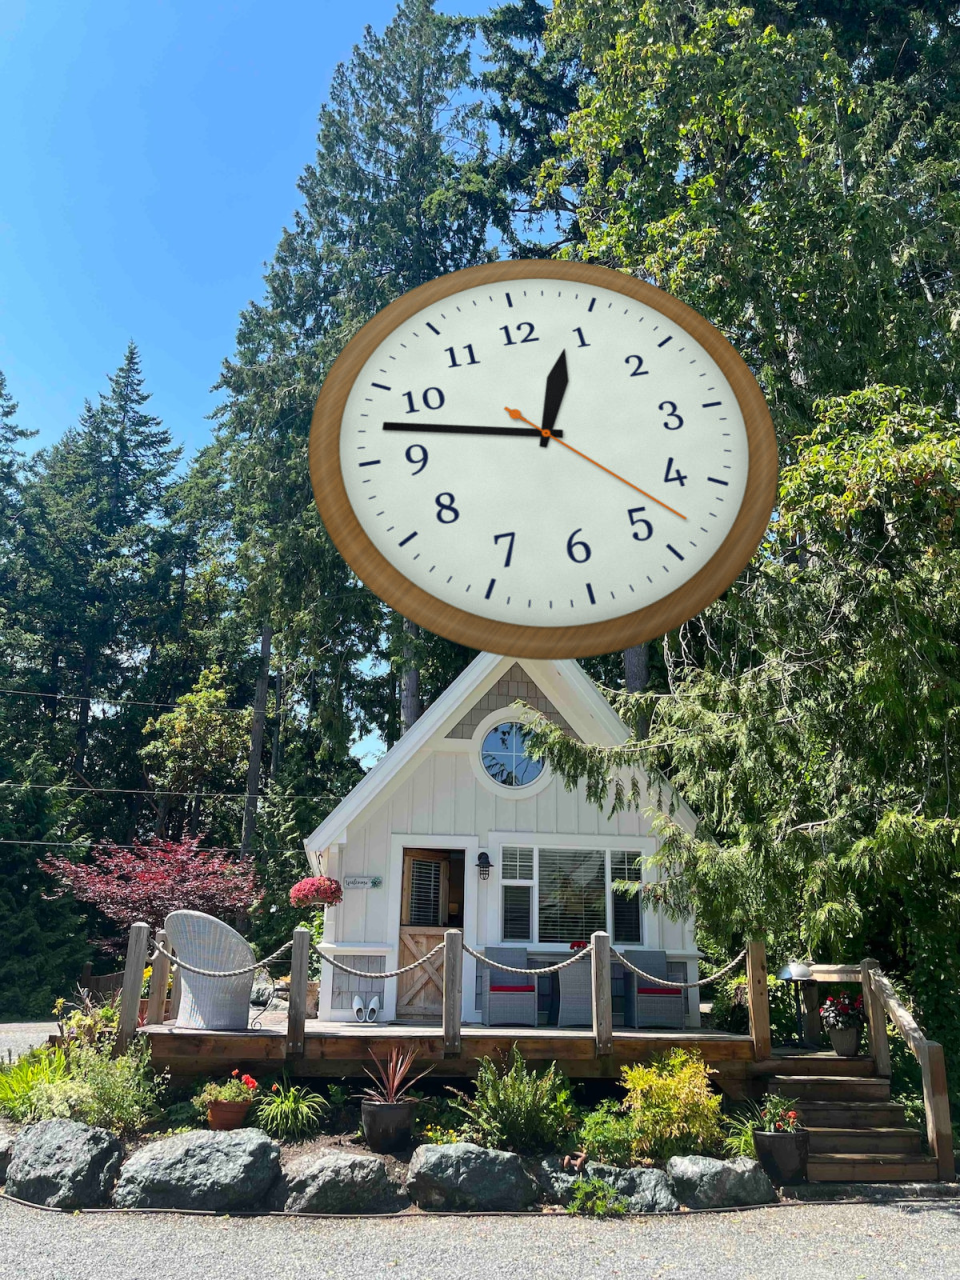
12:47:23
